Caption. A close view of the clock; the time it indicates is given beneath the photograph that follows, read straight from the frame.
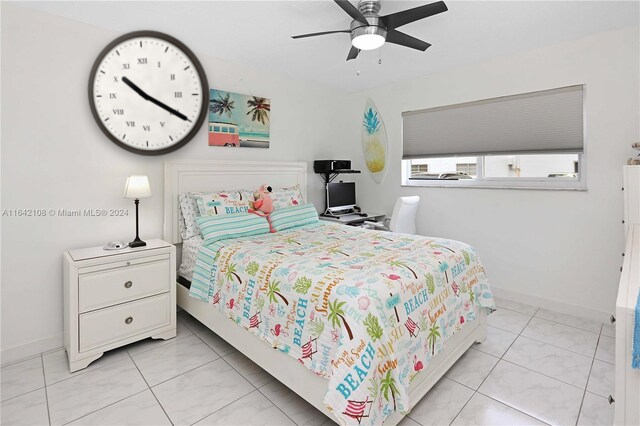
10:20
